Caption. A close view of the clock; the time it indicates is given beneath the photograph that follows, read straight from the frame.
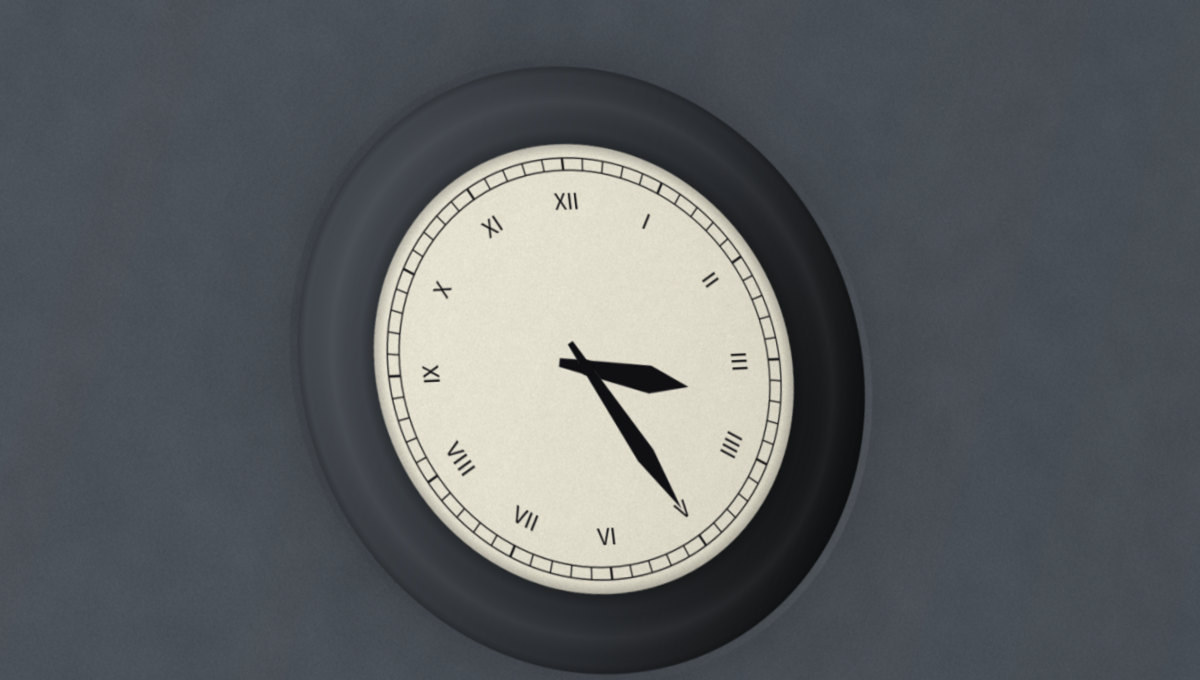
3:25
